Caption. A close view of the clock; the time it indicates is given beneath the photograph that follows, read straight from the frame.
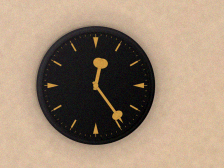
12:24
